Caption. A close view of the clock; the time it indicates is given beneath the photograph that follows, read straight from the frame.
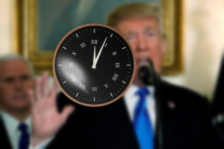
12:04
